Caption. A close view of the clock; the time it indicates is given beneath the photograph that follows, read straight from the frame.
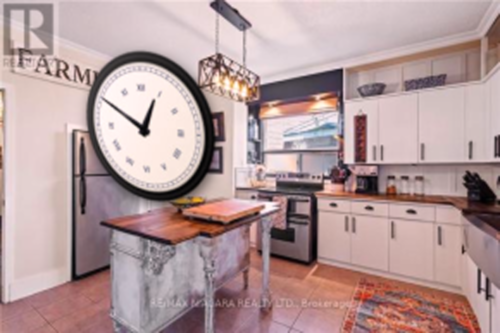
12:50
